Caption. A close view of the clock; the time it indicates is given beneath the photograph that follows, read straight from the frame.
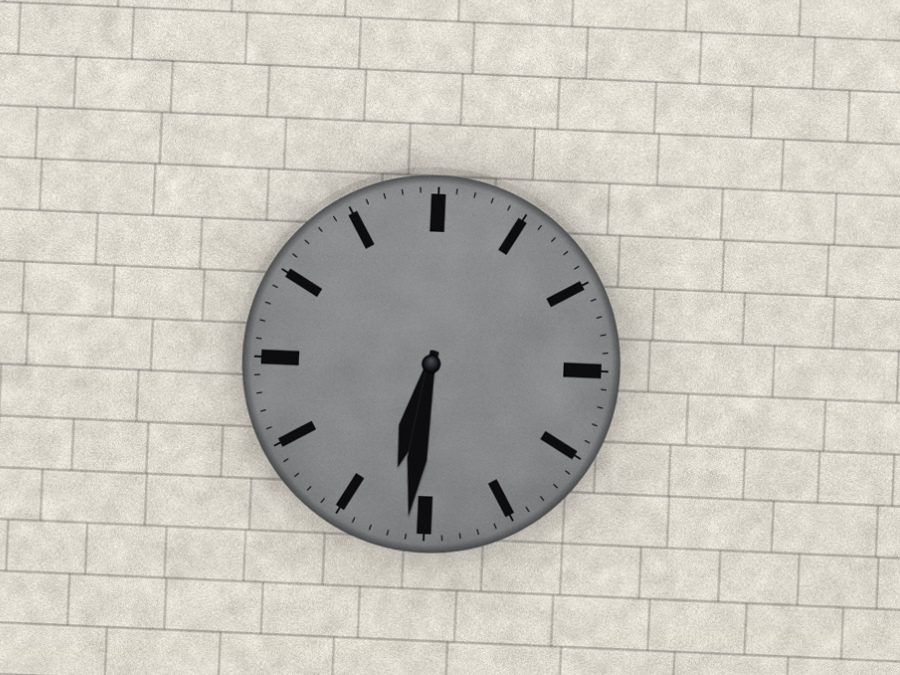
6:31
